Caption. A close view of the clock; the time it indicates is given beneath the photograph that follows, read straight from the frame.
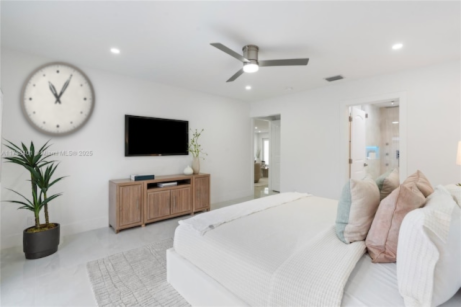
11:05
